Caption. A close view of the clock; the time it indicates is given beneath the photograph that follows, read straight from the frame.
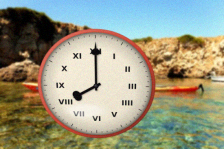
8:00
